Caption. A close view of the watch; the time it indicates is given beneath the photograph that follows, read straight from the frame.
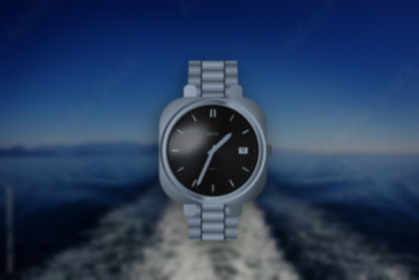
1:34
